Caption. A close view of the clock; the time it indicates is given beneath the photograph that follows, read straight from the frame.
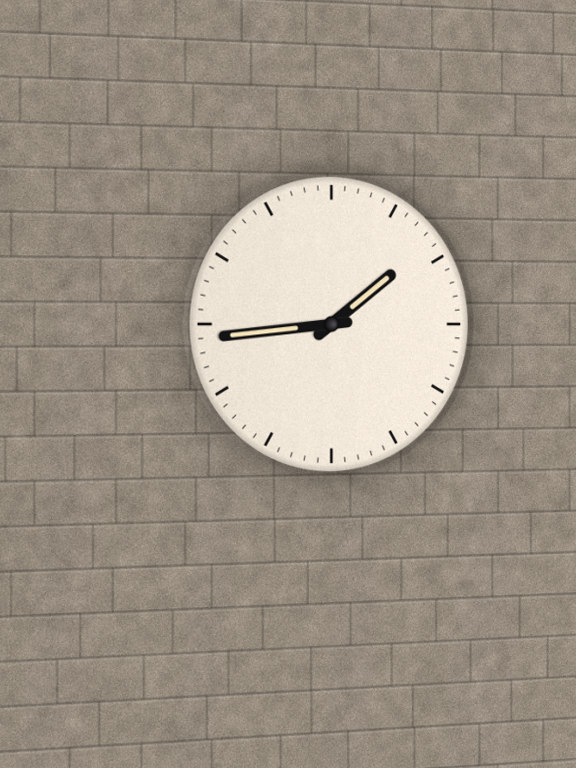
1:44
